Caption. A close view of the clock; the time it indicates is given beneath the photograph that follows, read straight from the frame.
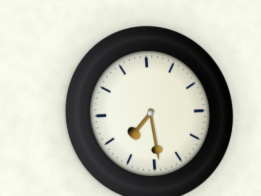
7:29
